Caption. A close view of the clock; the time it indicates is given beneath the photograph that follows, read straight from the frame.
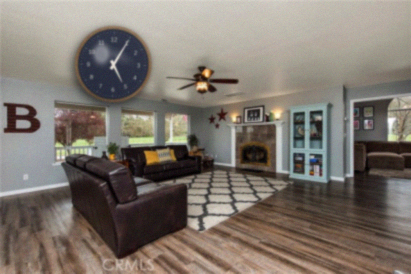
5:05
